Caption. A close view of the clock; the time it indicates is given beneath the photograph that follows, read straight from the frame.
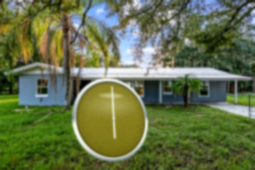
6:00
